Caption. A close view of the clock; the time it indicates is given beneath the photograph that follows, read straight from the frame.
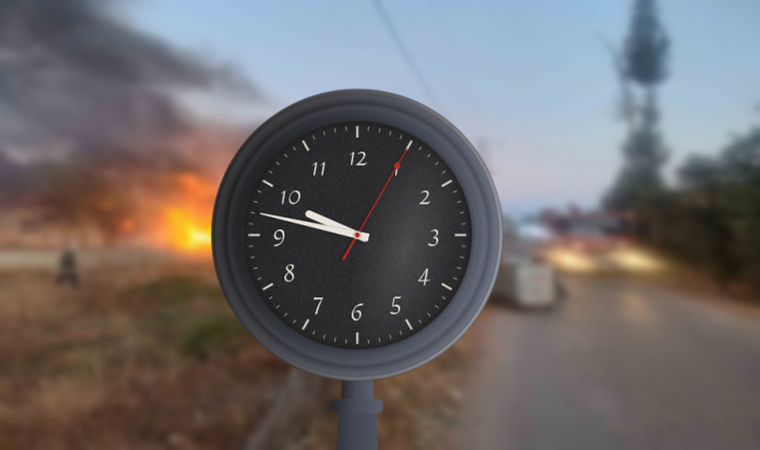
9:47:05
